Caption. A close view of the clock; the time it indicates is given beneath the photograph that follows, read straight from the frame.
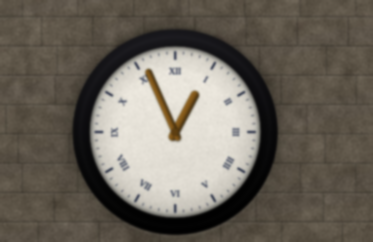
12:56
